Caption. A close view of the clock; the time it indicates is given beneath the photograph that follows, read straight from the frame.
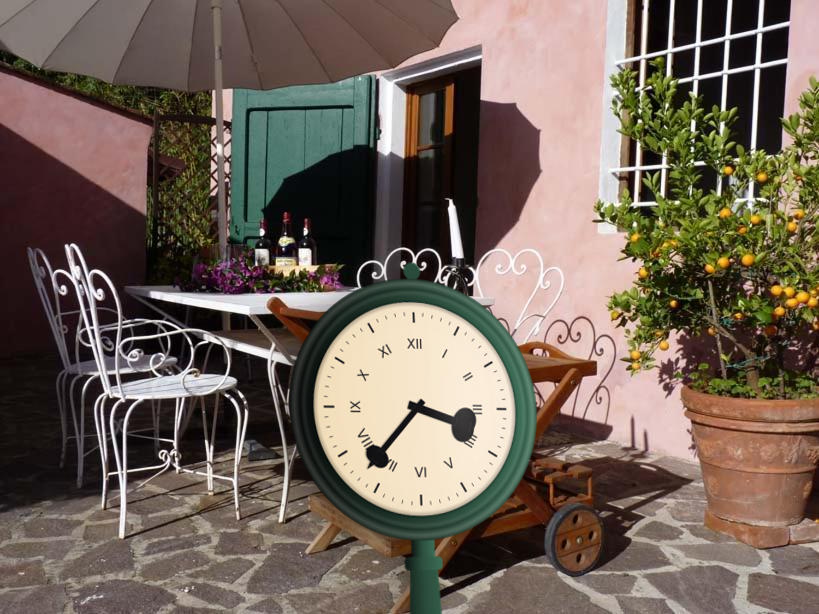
3:37
